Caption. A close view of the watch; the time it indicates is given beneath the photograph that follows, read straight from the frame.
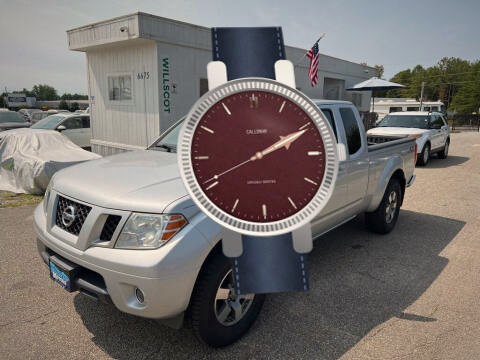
2:10:41
